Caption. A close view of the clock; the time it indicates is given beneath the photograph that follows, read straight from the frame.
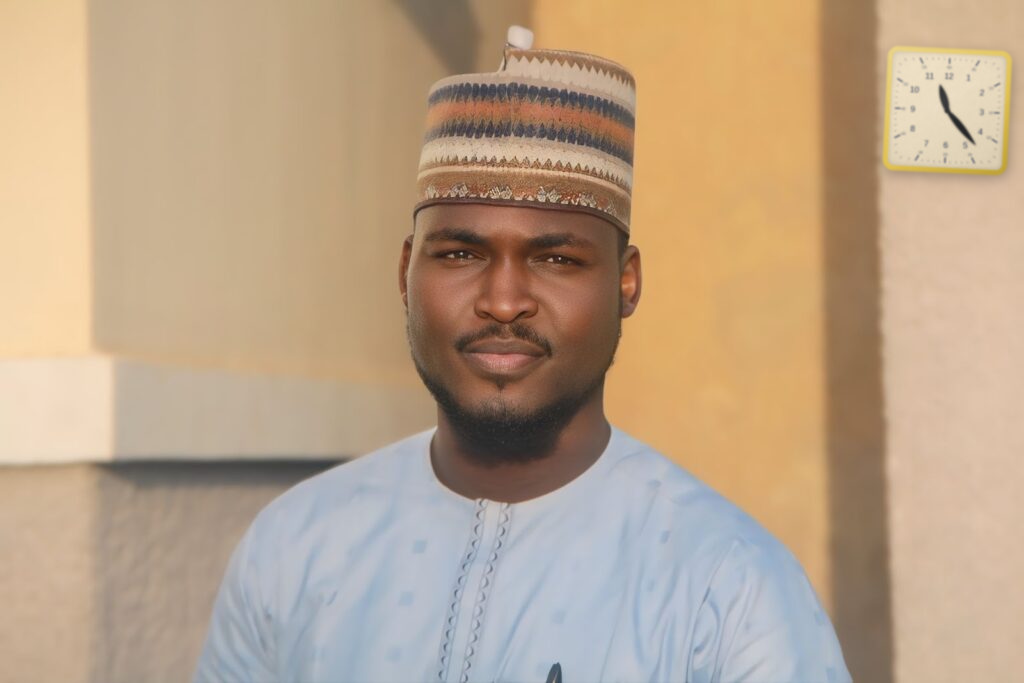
11:23
